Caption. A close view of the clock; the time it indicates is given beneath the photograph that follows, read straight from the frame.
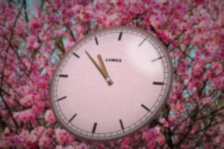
10:52
